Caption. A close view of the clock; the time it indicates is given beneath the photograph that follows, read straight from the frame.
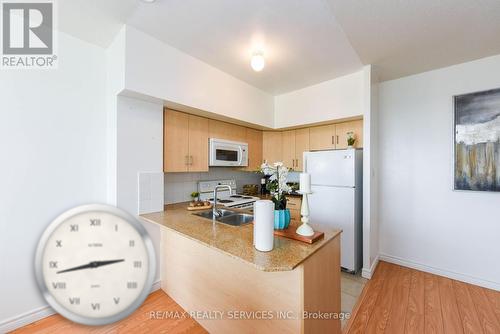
2:43
